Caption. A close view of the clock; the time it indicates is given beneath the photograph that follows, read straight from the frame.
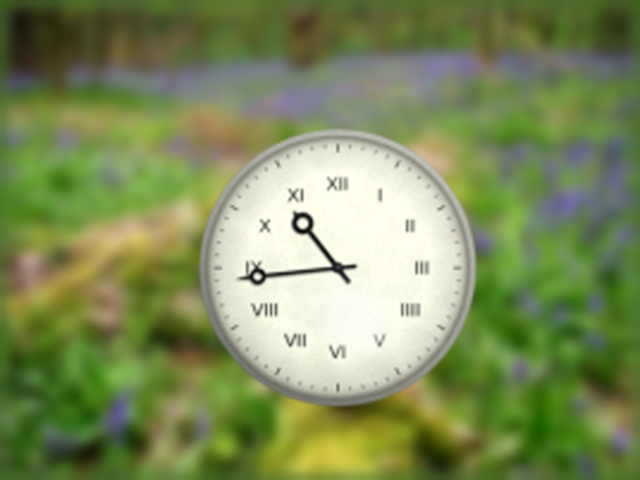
10:44
